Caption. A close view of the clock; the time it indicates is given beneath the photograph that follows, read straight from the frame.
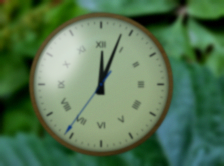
12:03:36
